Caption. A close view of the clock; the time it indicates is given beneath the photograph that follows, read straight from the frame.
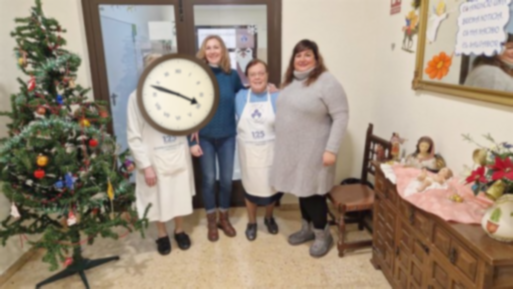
3:48
